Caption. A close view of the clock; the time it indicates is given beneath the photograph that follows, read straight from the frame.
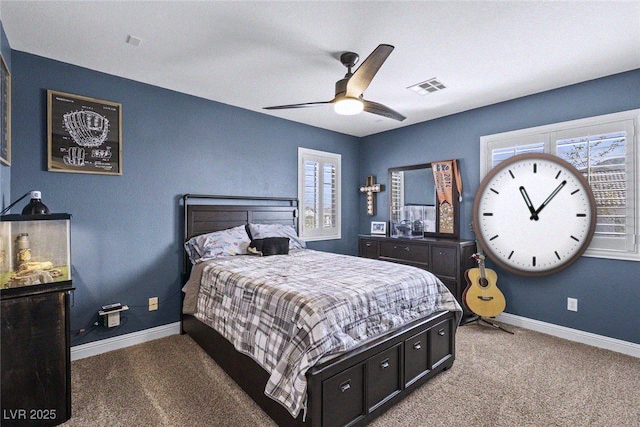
11:07
